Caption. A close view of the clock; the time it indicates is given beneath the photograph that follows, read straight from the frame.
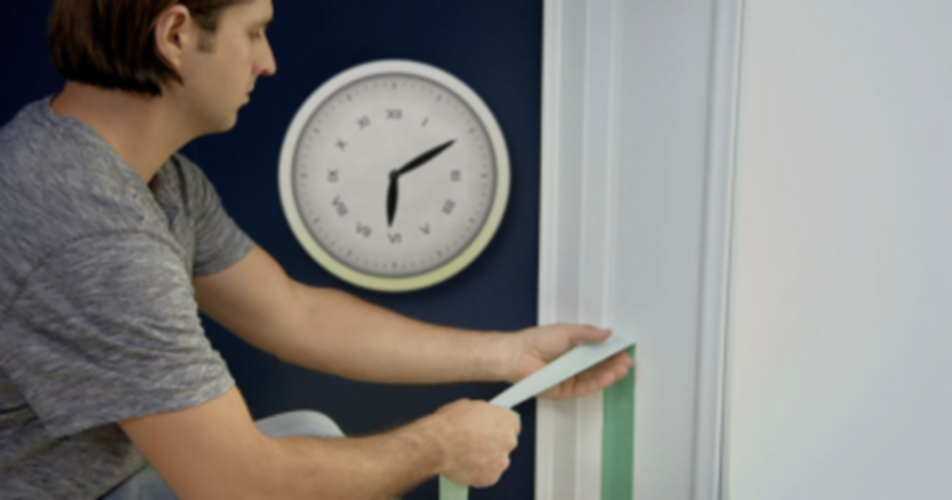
6:10
